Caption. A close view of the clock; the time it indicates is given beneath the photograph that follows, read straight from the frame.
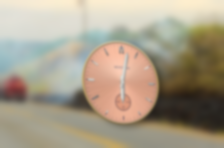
6:02
